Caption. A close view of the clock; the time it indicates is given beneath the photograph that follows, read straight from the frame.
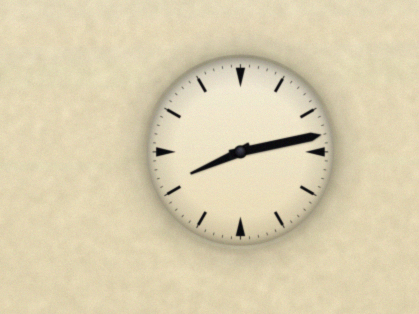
8:13
